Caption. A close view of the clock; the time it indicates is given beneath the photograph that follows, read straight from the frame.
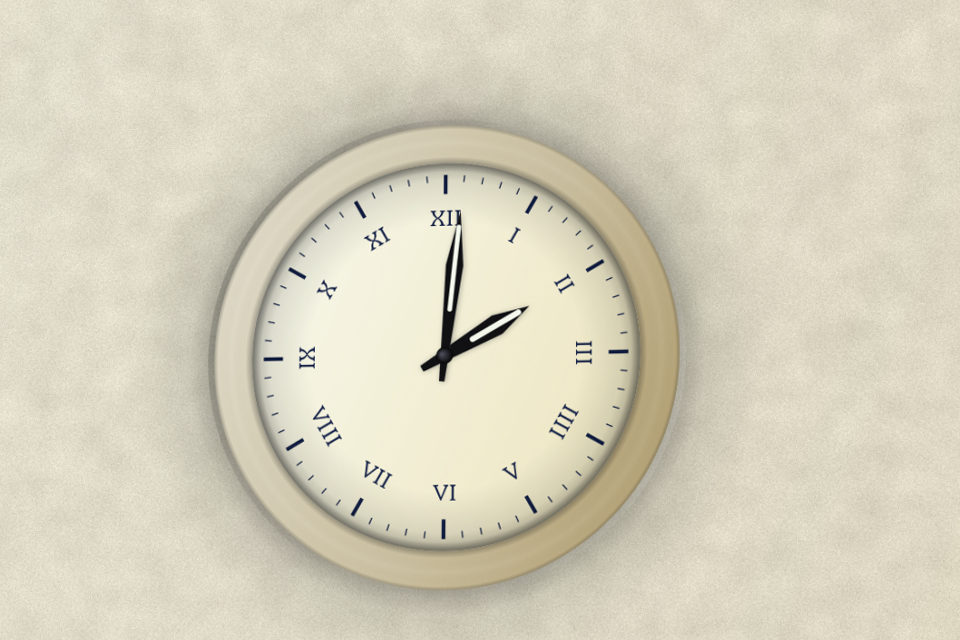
2:01
